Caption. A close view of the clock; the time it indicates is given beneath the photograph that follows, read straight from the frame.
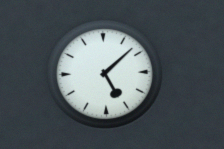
5:08
